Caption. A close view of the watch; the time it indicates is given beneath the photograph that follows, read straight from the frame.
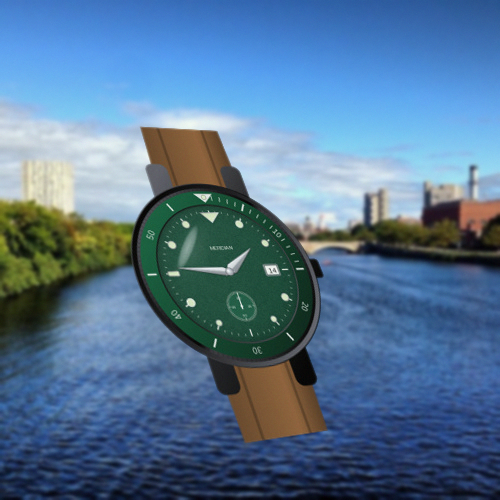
1:46
